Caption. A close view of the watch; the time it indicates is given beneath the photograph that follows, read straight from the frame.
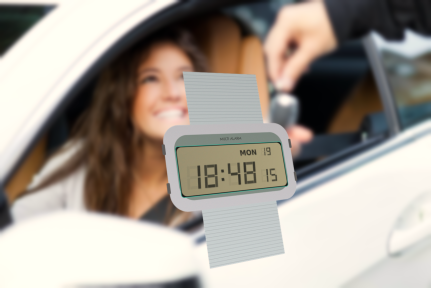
18:48:15
